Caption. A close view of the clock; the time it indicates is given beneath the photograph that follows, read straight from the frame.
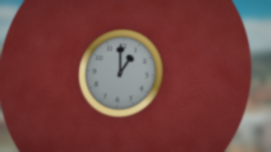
12:59
